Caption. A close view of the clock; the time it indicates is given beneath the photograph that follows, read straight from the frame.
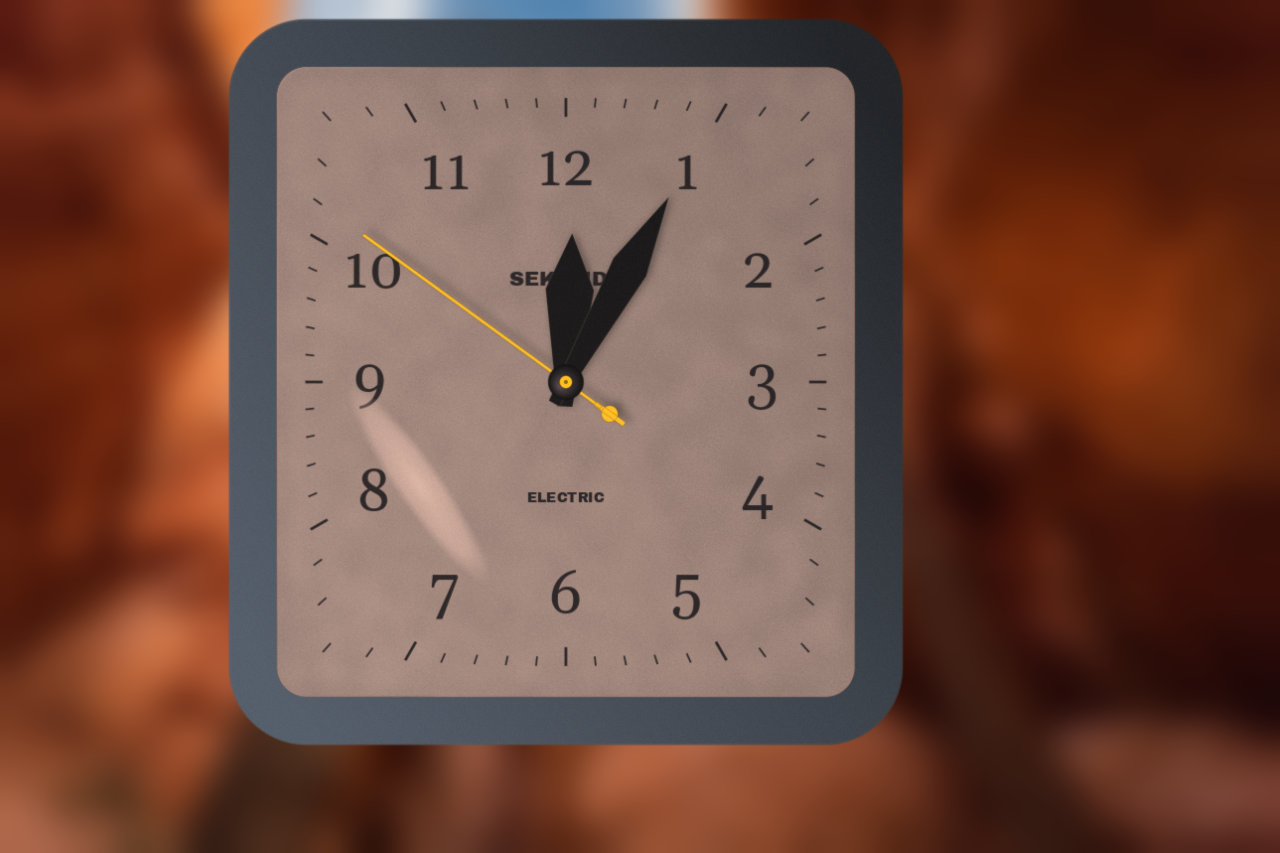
12:04:51
